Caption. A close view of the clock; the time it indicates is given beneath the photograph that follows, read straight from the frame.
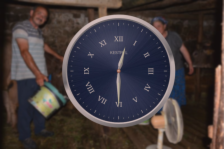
12:30
